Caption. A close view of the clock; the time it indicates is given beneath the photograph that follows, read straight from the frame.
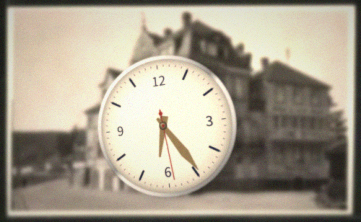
6:24:29
